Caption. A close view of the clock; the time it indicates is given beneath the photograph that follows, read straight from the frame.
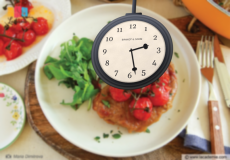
2:28
